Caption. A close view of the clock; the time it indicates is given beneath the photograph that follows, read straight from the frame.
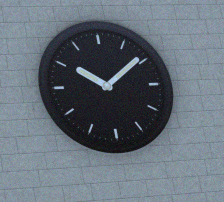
10:09
